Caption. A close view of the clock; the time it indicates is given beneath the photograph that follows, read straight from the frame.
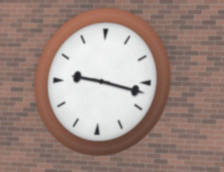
9:17
